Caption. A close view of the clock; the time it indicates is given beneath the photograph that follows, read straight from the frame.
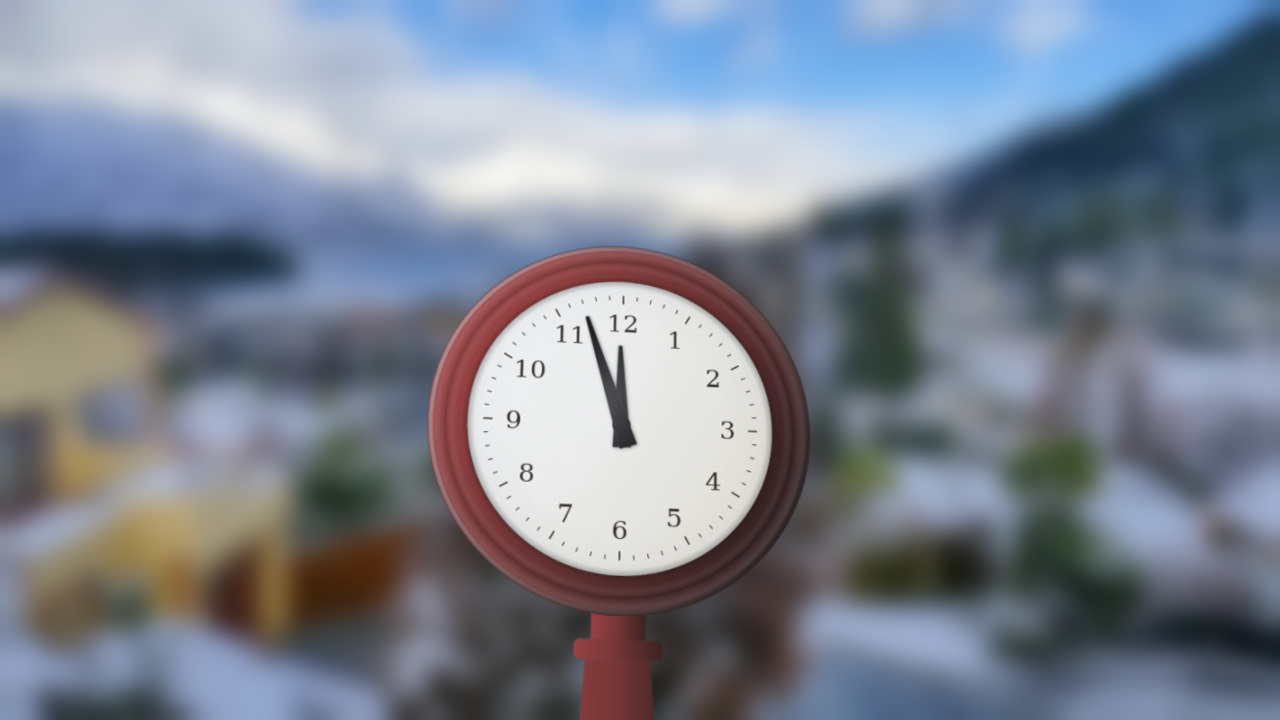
11:57
